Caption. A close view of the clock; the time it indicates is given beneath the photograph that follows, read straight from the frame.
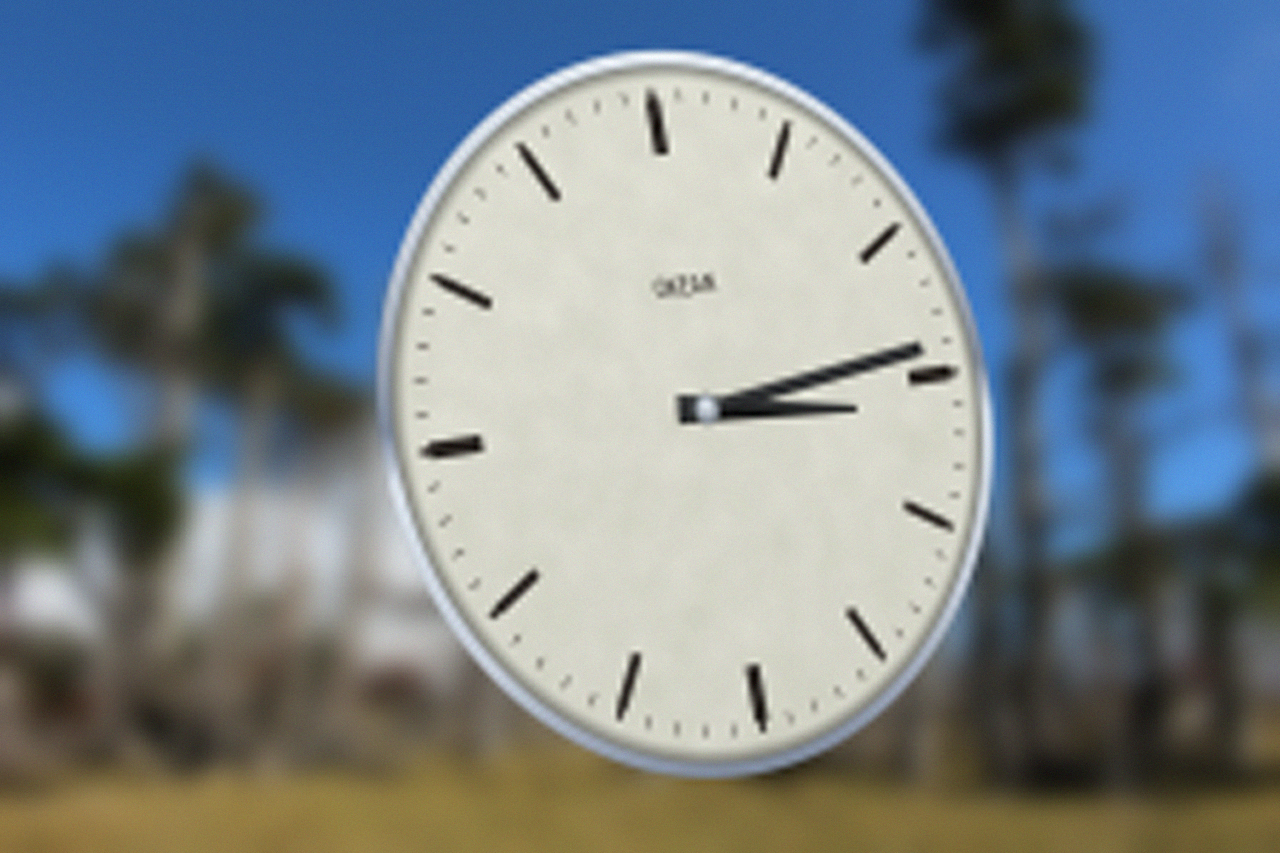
3:14
